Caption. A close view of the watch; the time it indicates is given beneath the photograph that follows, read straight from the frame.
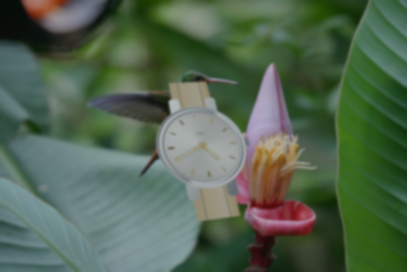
4:41
